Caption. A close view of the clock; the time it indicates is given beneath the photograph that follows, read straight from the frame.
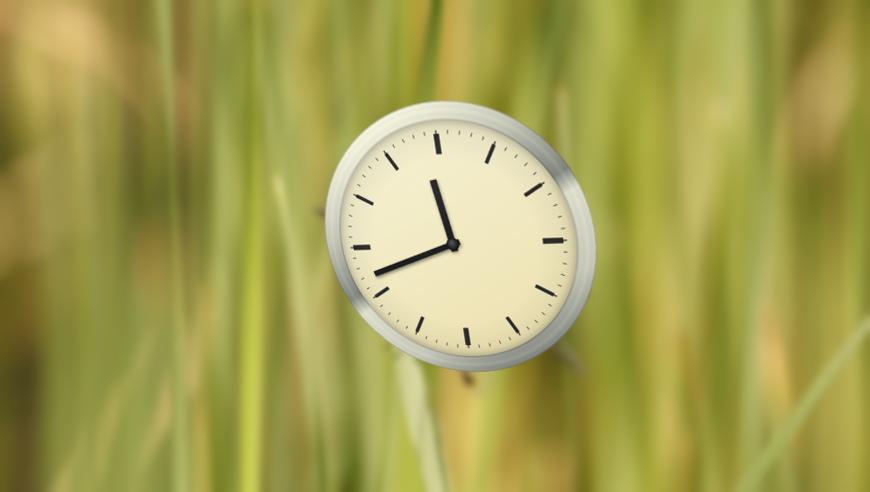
11:42
